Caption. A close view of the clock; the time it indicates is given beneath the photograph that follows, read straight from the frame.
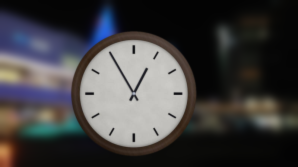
12:55
